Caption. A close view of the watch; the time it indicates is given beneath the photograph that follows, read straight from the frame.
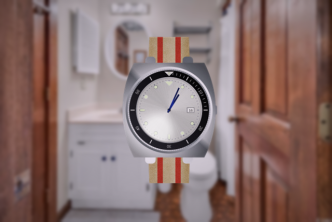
1:04
